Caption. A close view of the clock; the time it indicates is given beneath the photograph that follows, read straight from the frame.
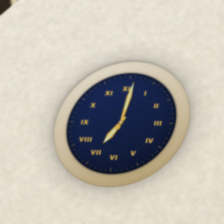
7:01
